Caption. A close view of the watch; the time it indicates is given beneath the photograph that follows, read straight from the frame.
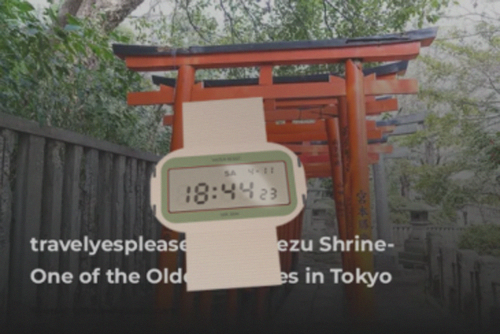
18:44:23
